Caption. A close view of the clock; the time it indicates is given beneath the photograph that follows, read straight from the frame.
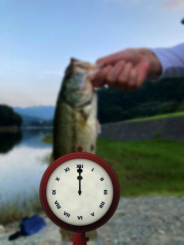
12:00
